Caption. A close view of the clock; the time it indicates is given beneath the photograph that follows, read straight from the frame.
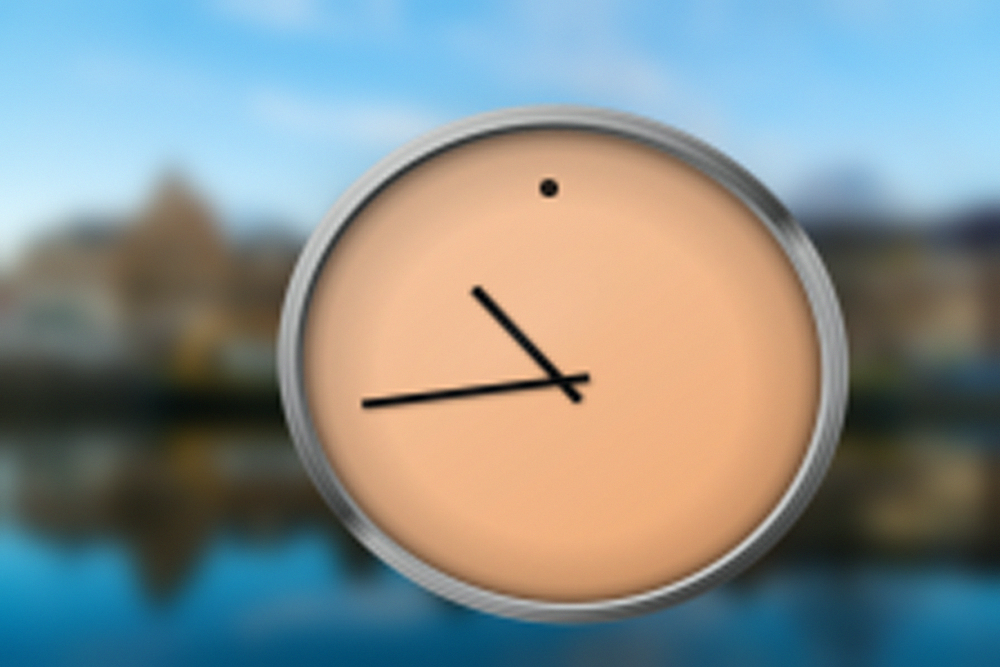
10:44
